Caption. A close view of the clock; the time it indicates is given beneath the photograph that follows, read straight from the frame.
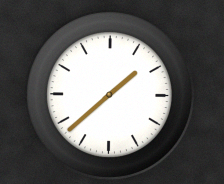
1:38
